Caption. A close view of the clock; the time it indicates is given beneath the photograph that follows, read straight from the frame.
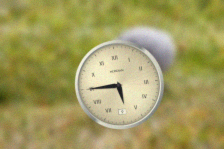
5:45
